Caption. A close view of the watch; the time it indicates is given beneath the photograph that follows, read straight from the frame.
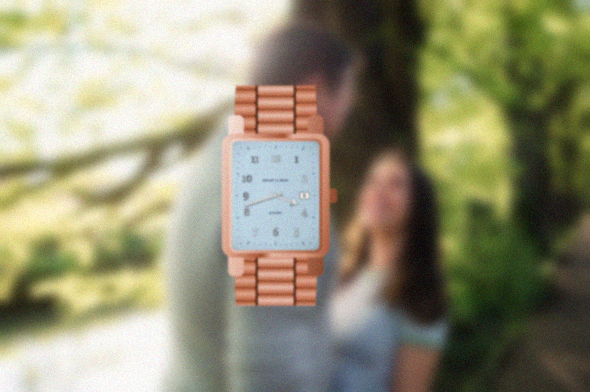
3:42
